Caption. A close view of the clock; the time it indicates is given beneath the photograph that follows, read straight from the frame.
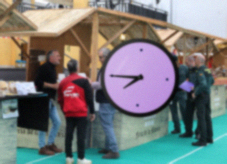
7:45
